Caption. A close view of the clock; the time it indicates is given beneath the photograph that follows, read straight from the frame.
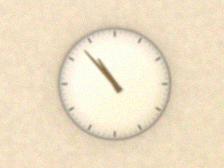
10:53
